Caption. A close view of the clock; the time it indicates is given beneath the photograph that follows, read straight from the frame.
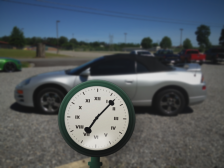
7:07
